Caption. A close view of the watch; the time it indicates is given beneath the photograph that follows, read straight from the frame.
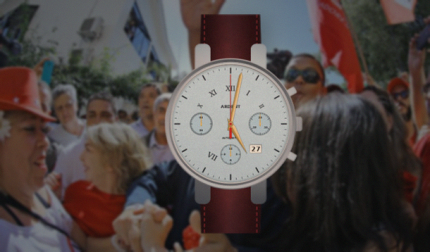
5:02
